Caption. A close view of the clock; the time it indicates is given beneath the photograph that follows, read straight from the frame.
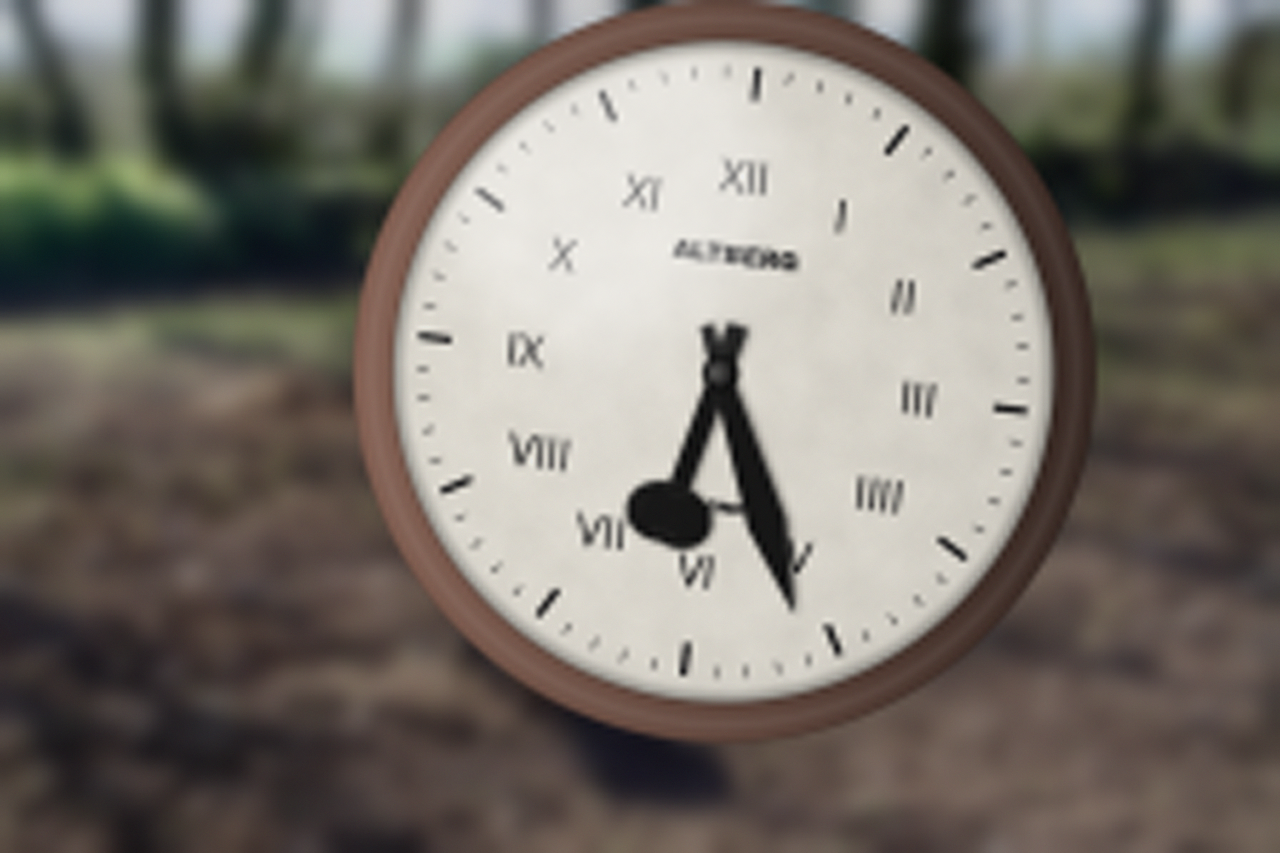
6:26
